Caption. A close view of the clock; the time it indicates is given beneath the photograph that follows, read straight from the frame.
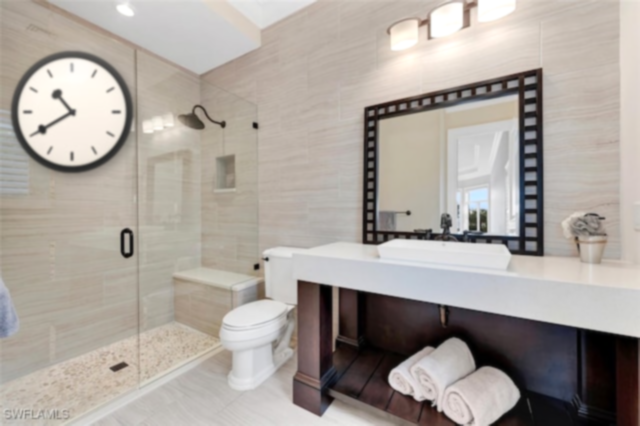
10:40
